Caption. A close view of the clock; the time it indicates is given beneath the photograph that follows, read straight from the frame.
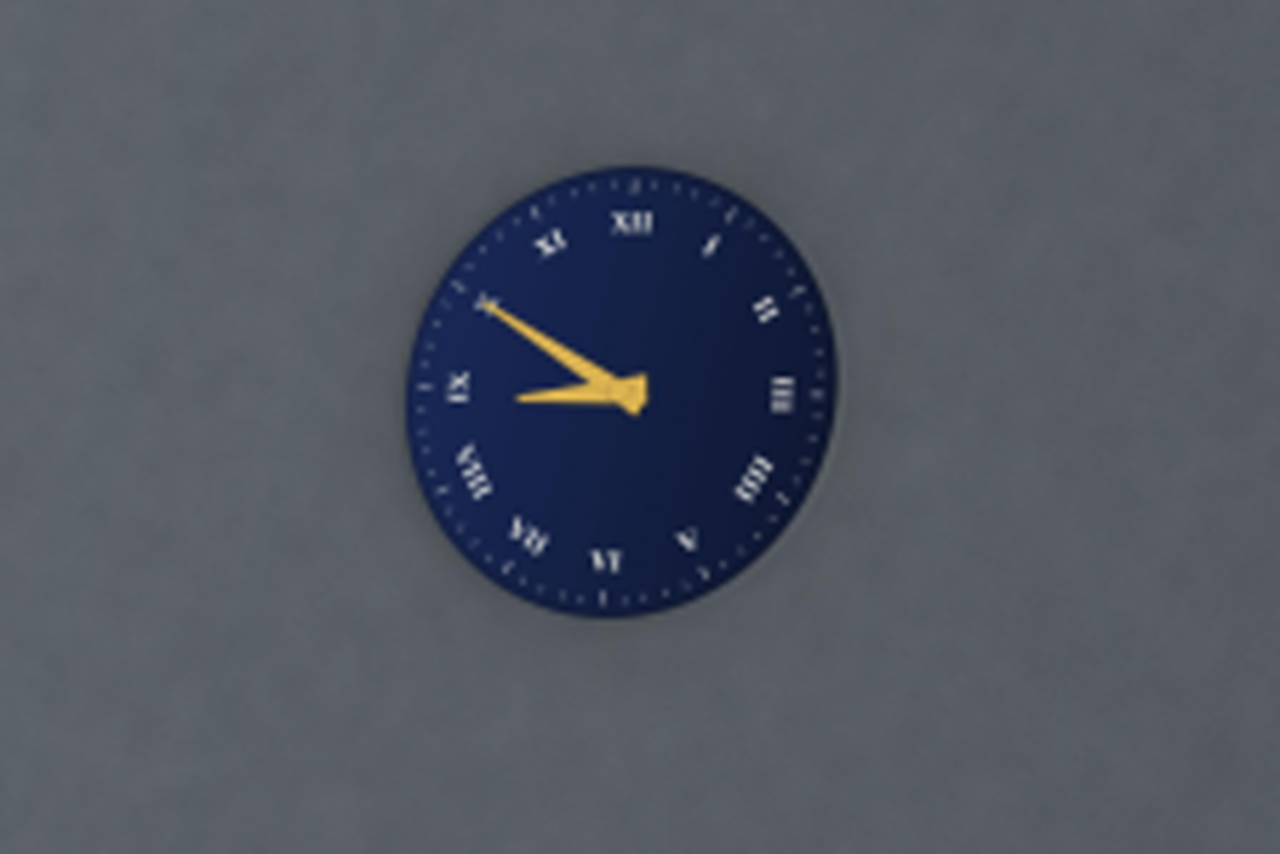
8:50
